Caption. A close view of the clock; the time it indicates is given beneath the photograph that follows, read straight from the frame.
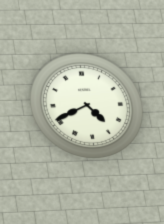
4:41
